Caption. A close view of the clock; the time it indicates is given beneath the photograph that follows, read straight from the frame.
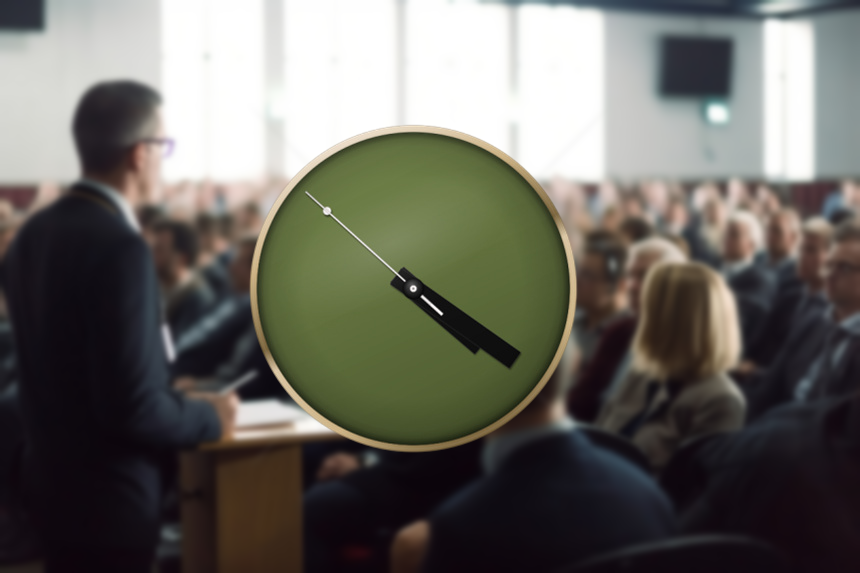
4:20:52
